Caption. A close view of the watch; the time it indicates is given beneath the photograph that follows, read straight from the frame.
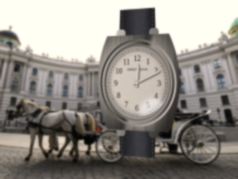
12:11
